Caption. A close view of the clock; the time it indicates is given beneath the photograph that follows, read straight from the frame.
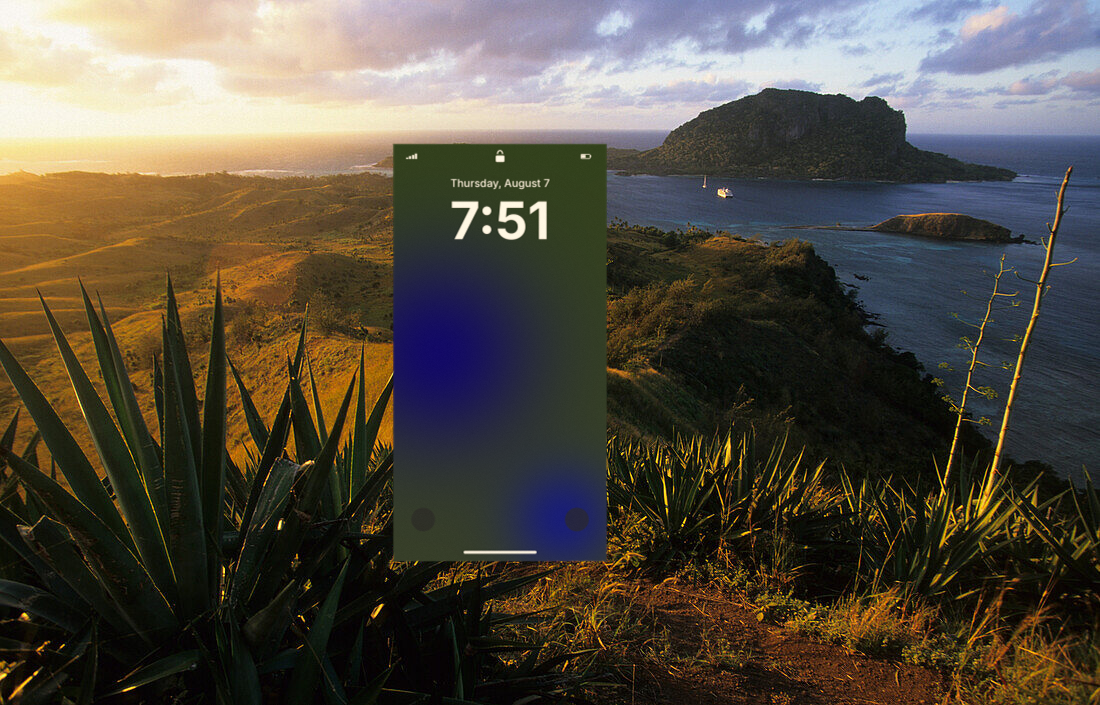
7:51
